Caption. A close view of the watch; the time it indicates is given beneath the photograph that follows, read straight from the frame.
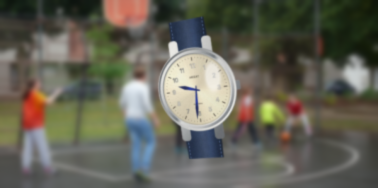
9:31
